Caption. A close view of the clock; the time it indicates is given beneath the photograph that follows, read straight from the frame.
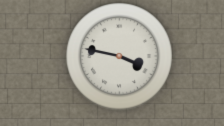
3:47
